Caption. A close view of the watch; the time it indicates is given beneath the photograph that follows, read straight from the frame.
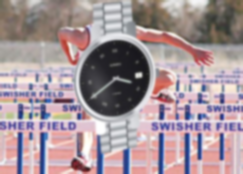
3:40
